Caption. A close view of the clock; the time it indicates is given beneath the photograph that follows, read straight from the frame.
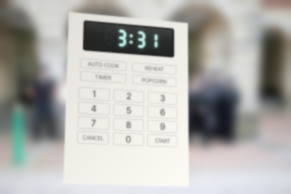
3:31
